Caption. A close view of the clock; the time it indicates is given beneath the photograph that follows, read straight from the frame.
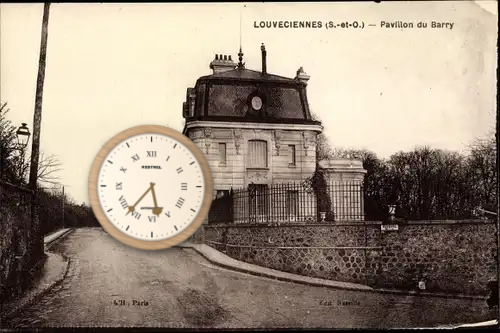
5:37
